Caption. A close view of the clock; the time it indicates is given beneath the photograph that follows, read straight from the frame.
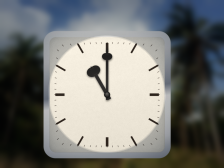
11:00
